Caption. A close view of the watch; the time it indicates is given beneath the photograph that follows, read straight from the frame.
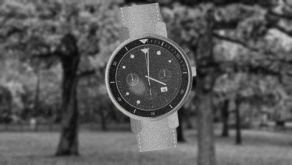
4:01
